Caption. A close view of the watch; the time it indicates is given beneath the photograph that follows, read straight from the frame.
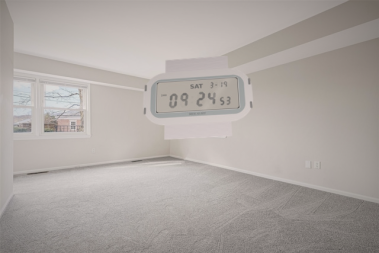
9:24:53
